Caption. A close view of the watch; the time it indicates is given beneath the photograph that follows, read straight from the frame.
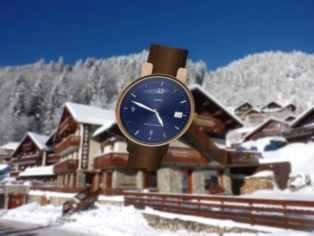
4:48
